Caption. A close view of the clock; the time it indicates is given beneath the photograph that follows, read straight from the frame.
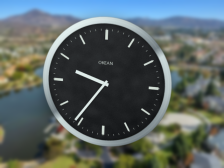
9:36
